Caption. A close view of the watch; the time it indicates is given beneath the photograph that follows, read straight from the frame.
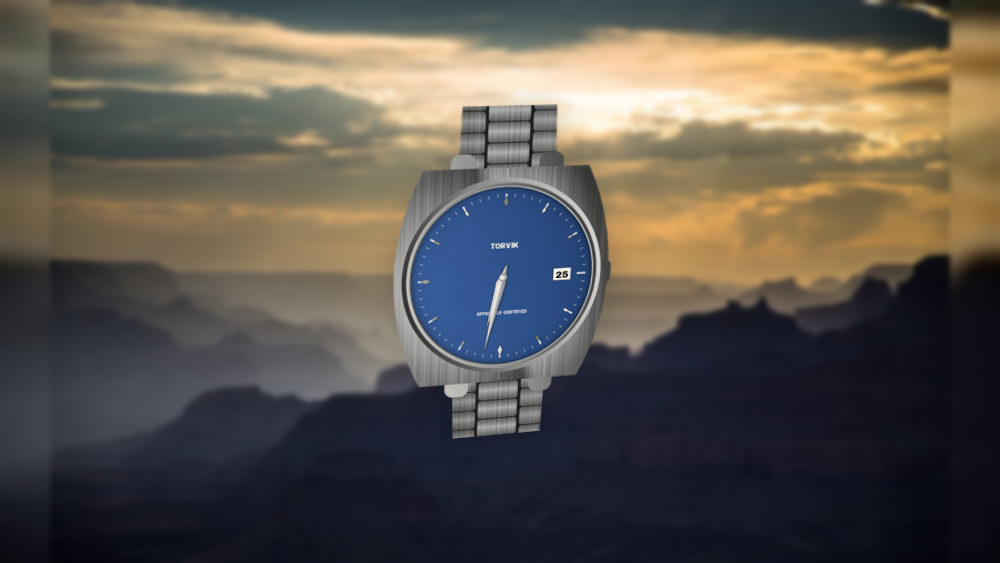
6:32
